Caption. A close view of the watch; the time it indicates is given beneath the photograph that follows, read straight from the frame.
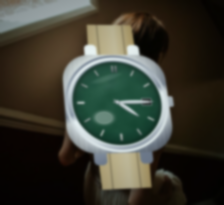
4:15
